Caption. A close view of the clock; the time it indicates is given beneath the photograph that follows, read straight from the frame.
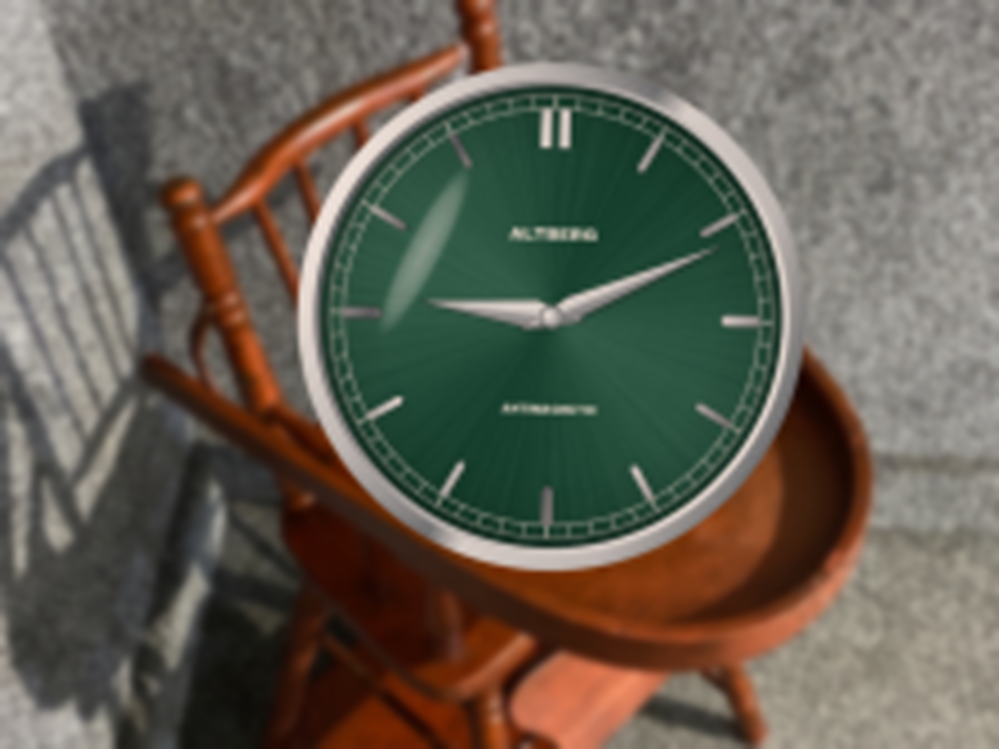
9:11
